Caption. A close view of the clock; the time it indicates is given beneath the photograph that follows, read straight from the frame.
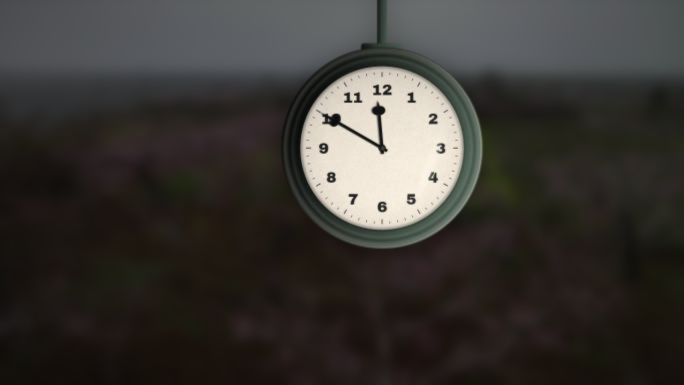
11:50
